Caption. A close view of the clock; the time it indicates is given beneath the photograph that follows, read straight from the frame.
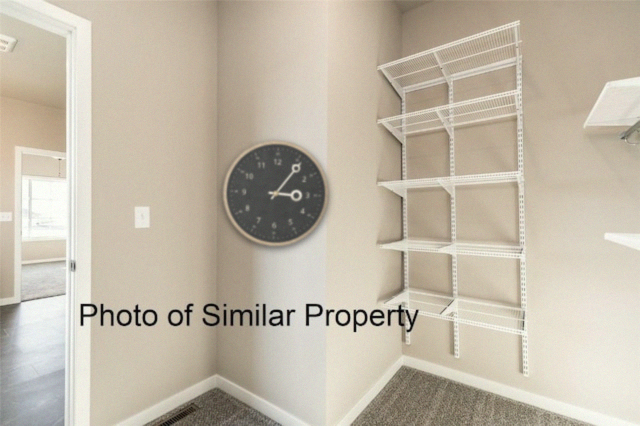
3:06
